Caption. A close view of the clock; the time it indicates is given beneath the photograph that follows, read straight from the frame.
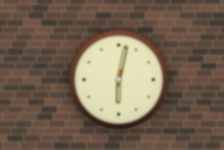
6:02
